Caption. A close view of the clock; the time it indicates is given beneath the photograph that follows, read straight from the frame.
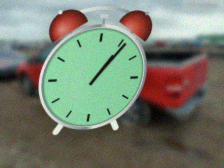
1:06
